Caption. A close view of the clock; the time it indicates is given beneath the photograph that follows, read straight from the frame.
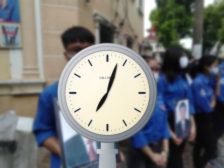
7:03
